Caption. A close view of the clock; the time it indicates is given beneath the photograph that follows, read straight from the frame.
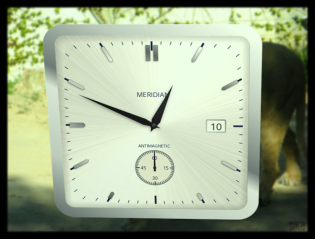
12:49
